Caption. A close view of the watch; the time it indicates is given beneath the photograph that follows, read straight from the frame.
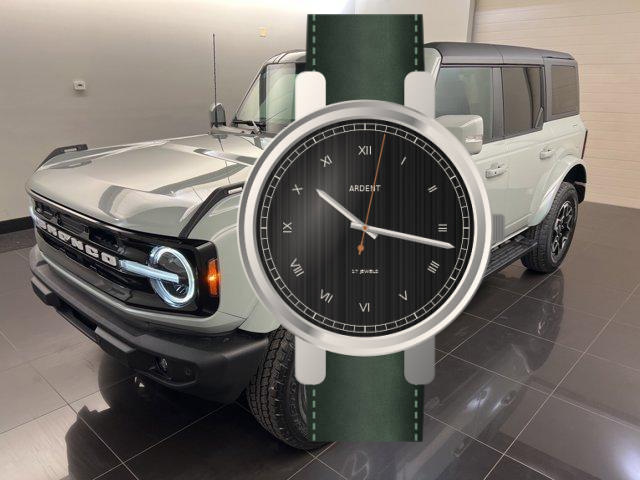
10:17:02
